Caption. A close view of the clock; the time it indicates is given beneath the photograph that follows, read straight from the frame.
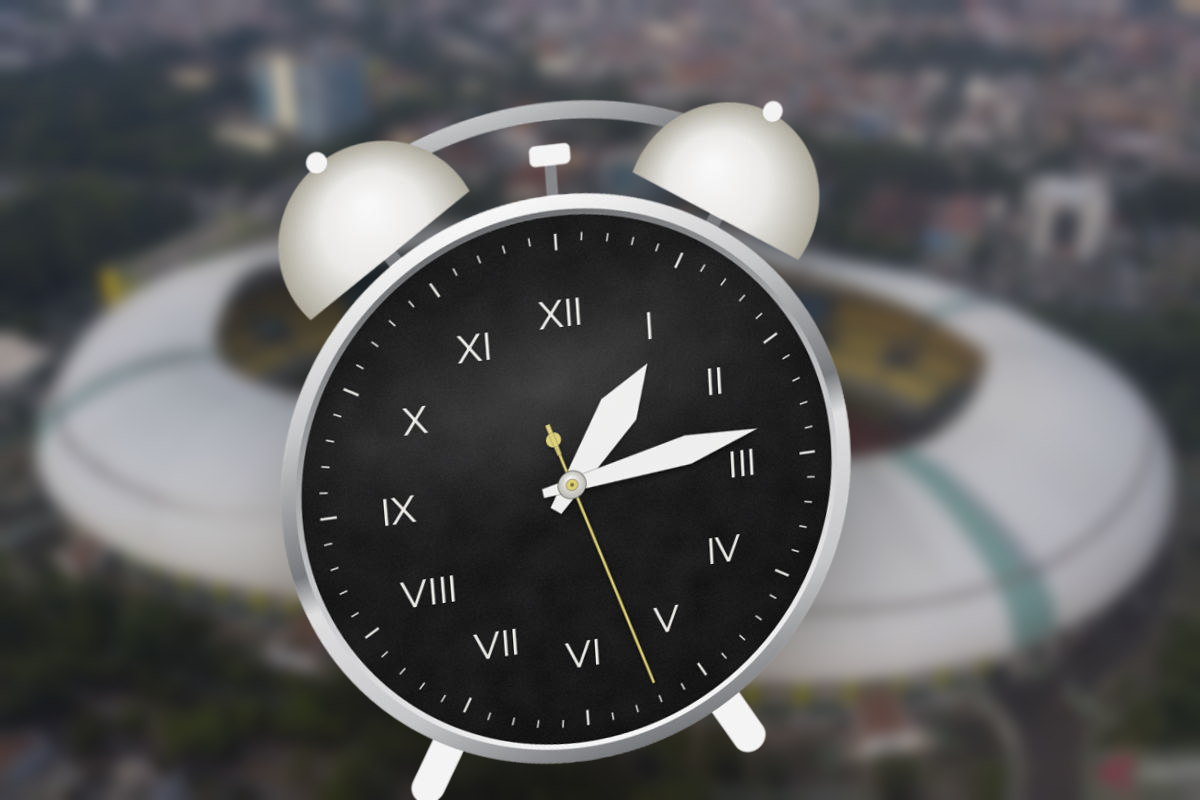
1:13:27
